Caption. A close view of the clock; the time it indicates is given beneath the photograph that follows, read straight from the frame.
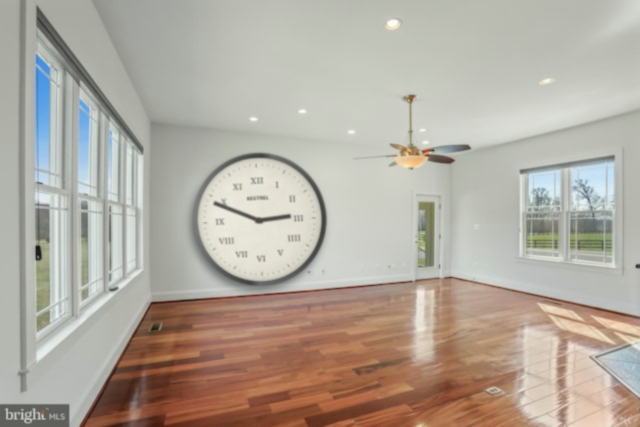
2:49
